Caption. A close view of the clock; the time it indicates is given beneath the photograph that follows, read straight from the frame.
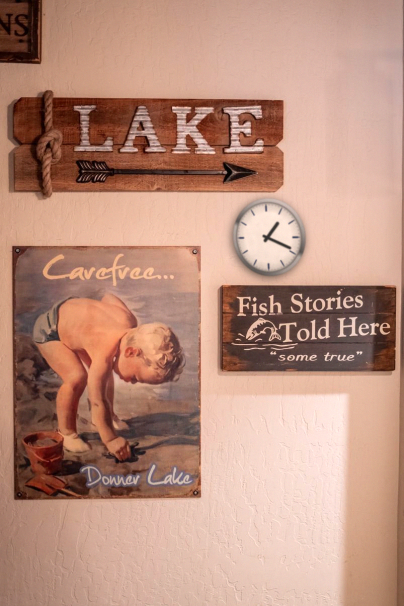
1:19
